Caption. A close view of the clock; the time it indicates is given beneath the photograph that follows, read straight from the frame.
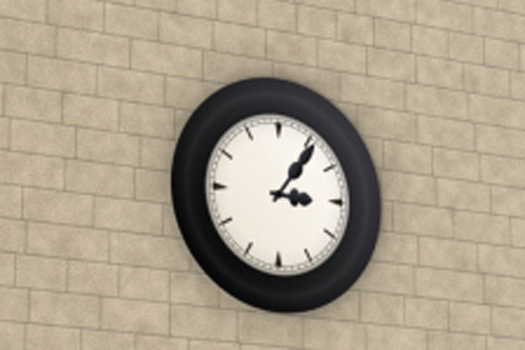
3:06
